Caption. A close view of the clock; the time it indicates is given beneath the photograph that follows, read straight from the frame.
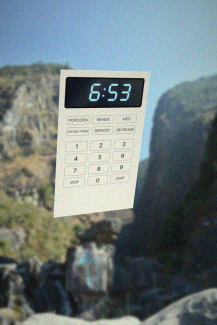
6:53
